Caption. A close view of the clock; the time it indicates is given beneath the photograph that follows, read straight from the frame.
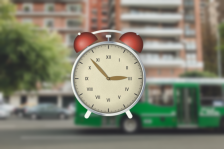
2:53
